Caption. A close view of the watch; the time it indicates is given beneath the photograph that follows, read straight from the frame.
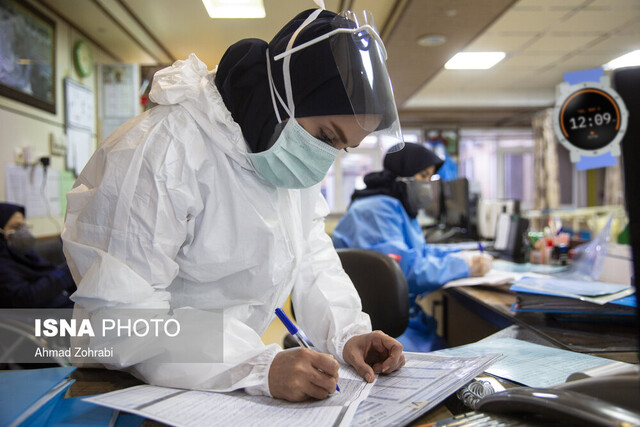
12:09
